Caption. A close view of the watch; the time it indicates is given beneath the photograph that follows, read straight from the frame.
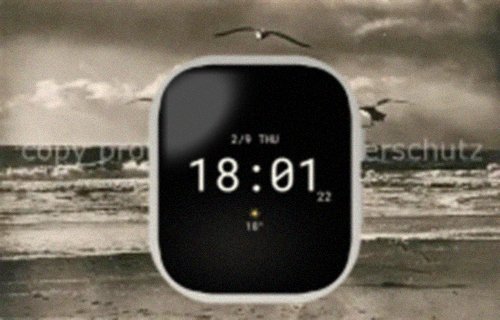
18:01
